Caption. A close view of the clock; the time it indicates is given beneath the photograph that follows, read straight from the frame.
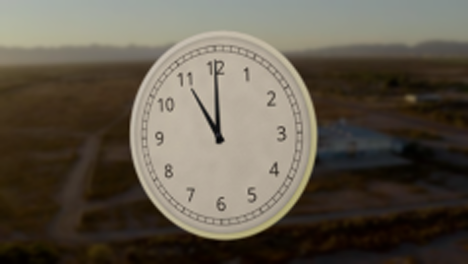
11:00
